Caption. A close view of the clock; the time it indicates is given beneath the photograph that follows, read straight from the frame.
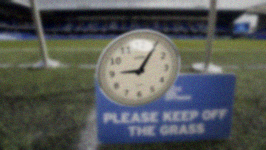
9:05
